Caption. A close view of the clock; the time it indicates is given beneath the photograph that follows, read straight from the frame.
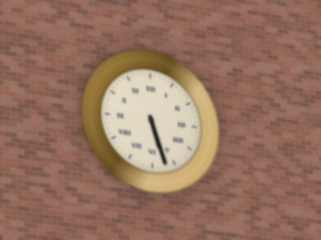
5:27
